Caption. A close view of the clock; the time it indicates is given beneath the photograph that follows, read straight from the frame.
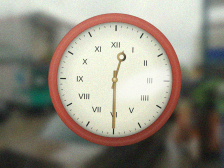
12:30
